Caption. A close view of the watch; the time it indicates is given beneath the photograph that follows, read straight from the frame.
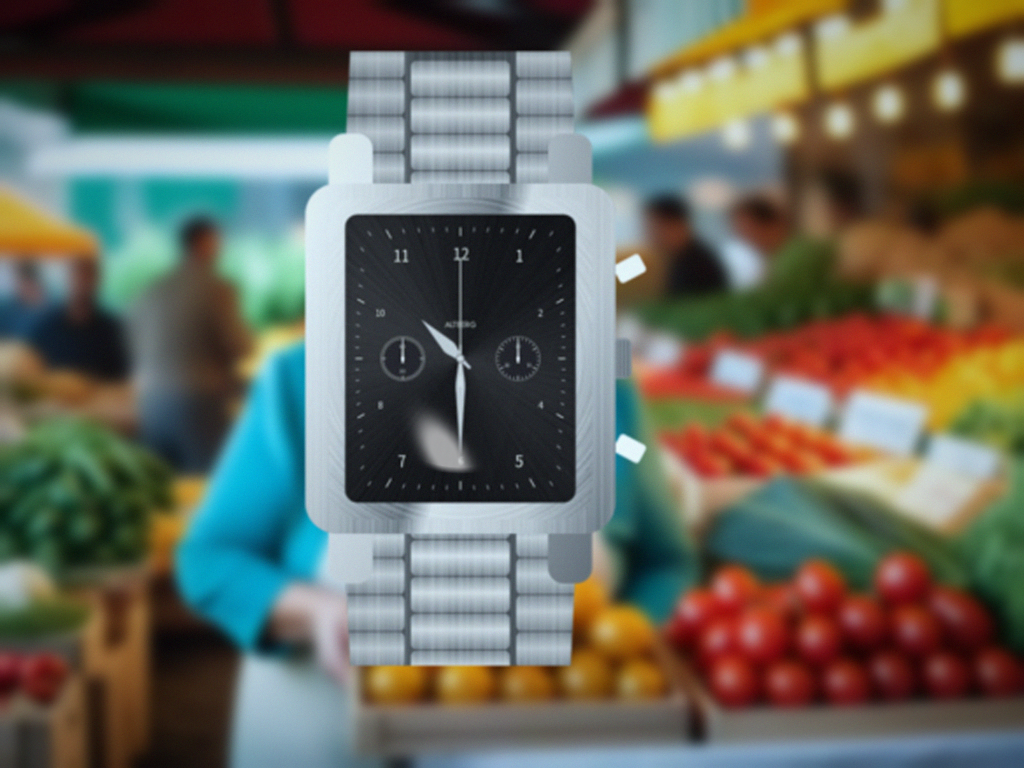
10:30
